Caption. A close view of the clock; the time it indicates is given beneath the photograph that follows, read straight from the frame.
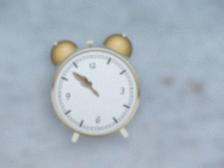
10:53
